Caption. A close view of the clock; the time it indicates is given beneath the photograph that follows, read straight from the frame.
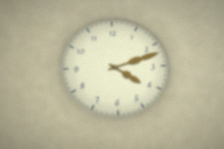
4:12
